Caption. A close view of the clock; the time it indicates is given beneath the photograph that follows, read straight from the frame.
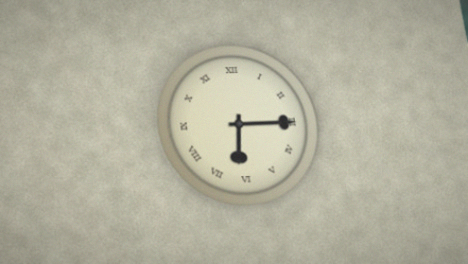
6:15
